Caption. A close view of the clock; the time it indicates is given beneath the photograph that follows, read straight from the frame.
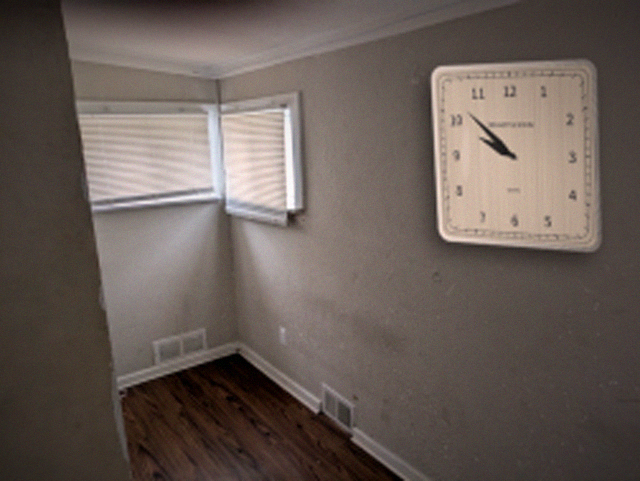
9:52
